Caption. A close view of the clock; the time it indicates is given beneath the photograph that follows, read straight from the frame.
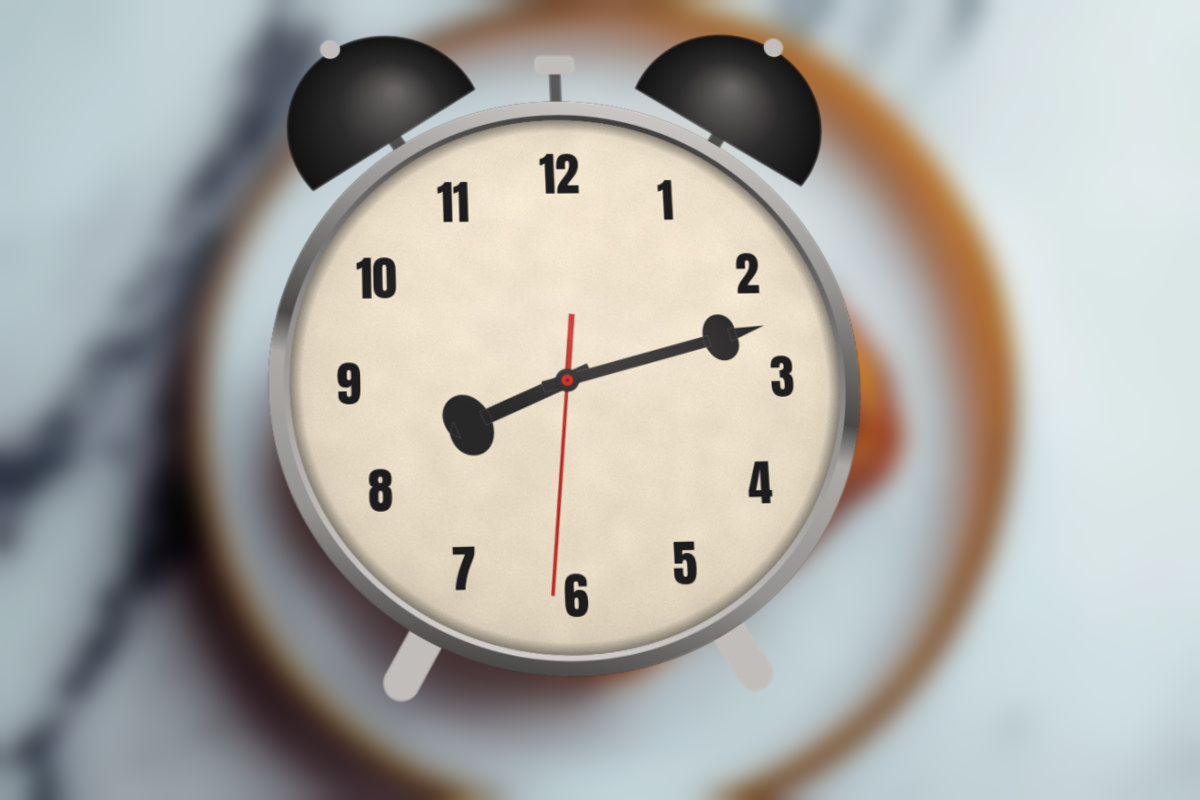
8:12:31
